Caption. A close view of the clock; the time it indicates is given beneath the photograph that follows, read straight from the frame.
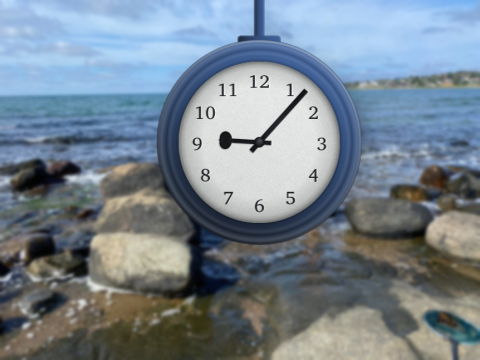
9:07
